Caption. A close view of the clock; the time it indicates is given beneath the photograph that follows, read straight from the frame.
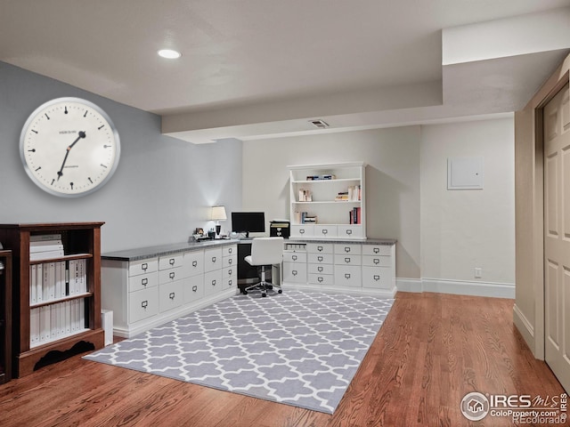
1:34
